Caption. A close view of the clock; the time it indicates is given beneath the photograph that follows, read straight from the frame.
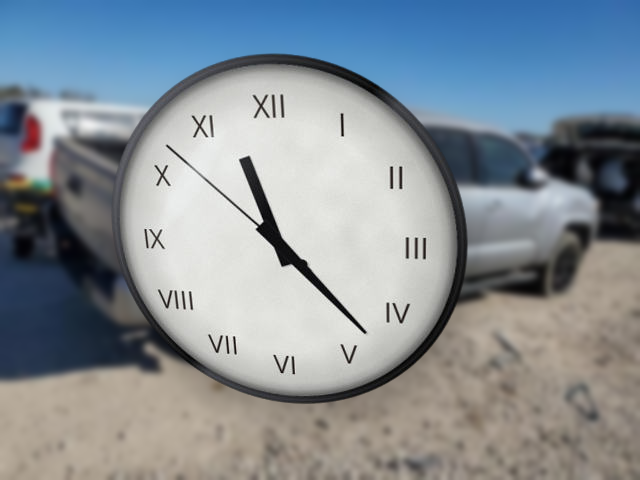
11:22:52
